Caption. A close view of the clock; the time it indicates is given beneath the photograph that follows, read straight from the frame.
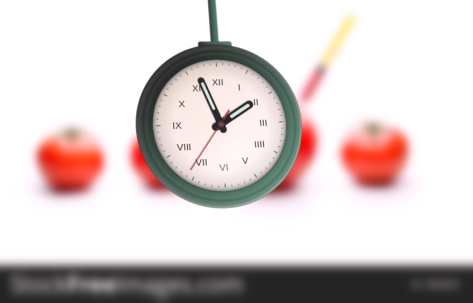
1:56:36
